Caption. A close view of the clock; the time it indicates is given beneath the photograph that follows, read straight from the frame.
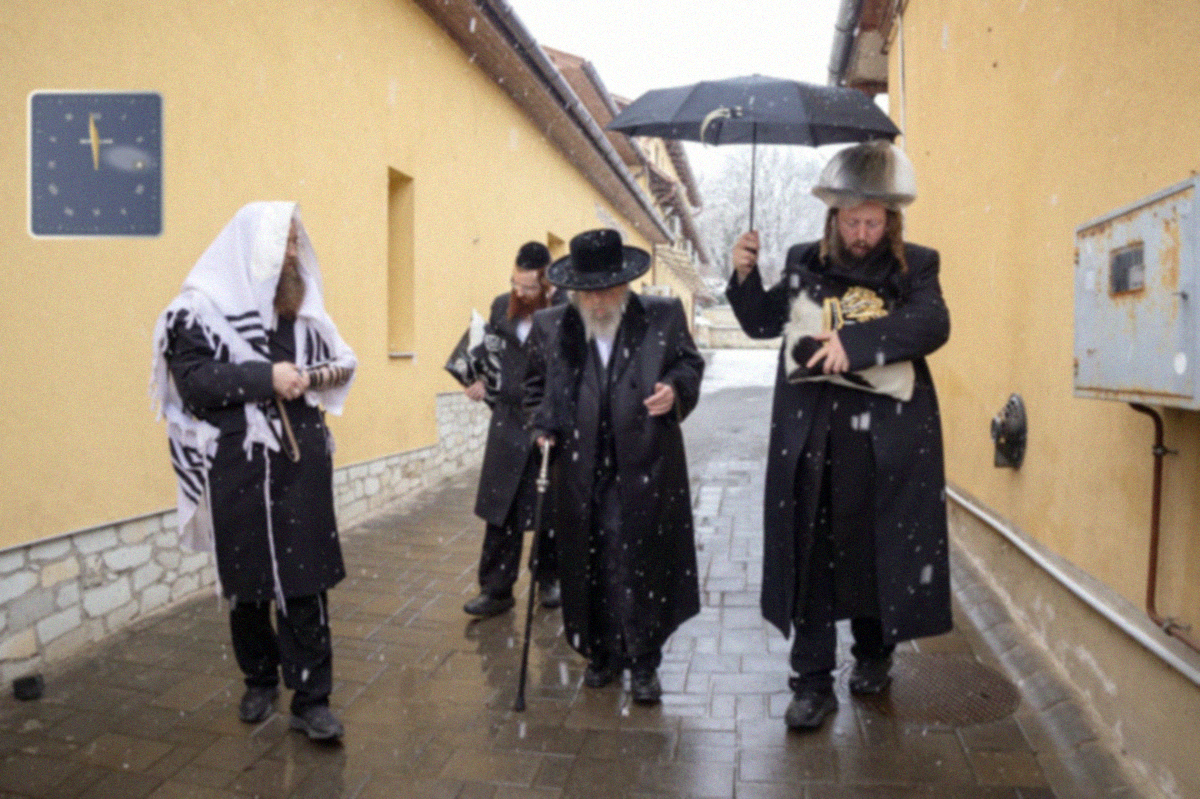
11:59
